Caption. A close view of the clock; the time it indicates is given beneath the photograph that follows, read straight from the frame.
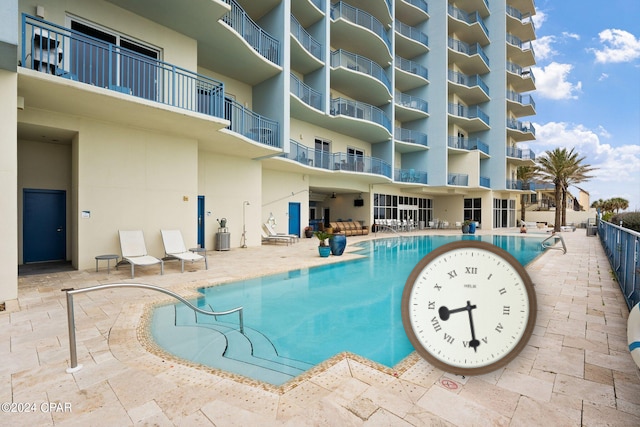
8:28
